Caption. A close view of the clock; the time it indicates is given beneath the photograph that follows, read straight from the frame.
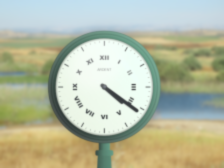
4:21
